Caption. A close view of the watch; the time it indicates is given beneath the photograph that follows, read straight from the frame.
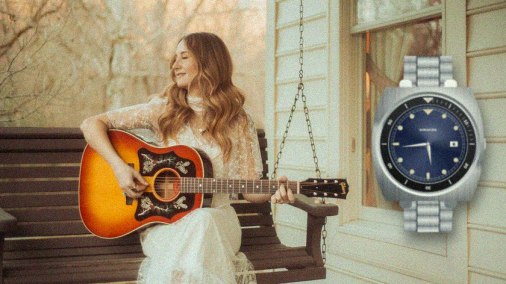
5:44
